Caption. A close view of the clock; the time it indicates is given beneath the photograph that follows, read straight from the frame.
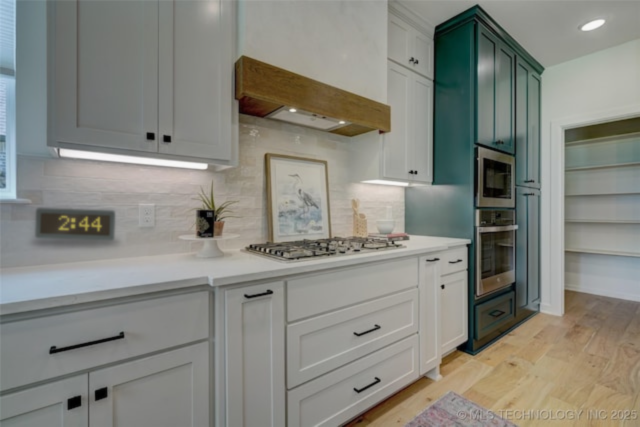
2:44
